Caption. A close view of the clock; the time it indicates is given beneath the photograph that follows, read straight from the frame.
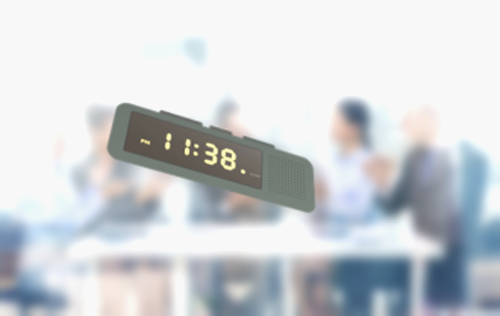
11:38
